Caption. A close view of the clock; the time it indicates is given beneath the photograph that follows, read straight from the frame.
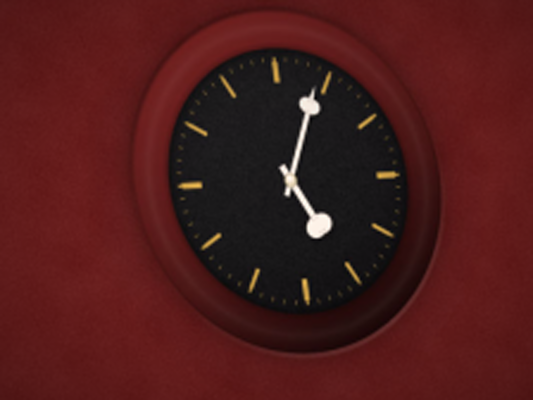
5:04
